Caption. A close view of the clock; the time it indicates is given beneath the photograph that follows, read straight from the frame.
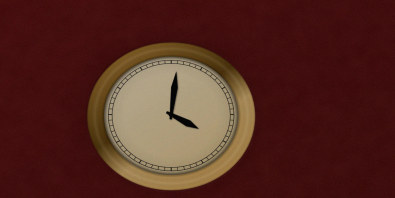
4:01
